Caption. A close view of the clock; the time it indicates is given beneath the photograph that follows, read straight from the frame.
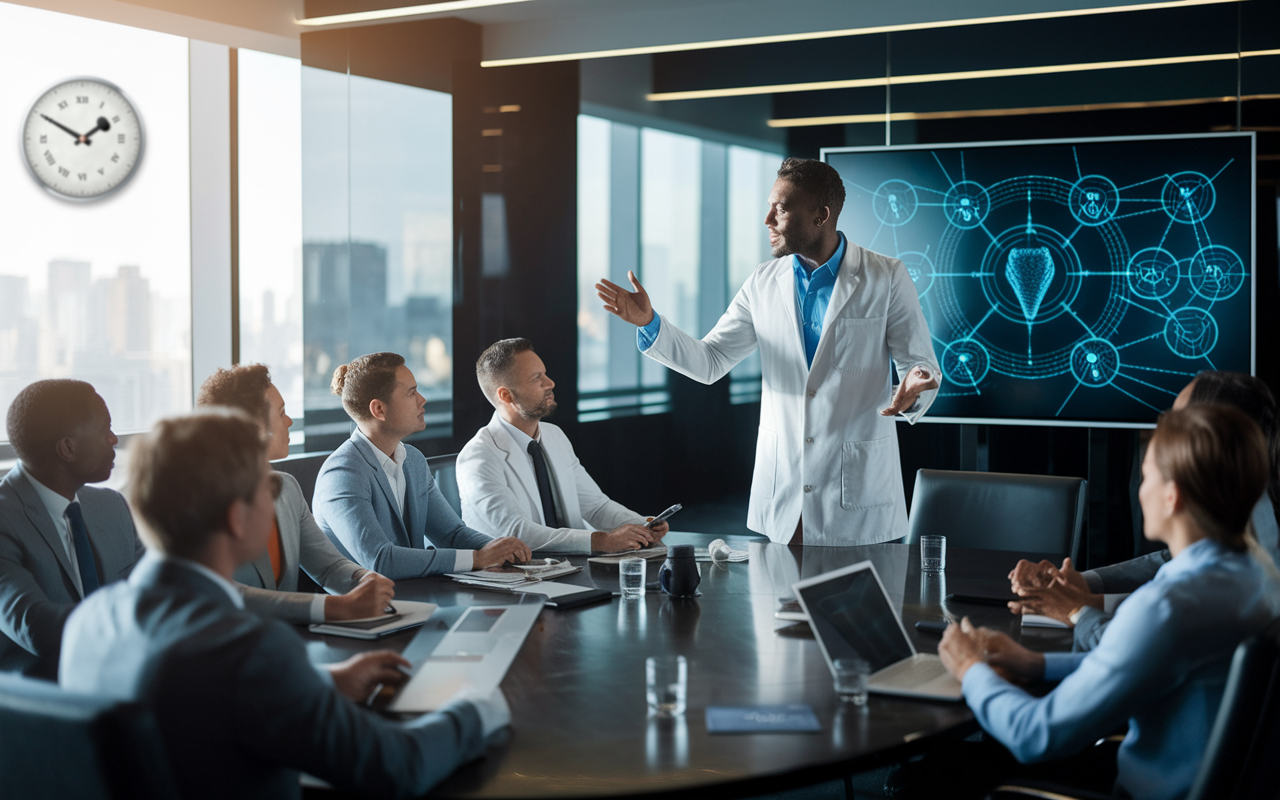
1:50
